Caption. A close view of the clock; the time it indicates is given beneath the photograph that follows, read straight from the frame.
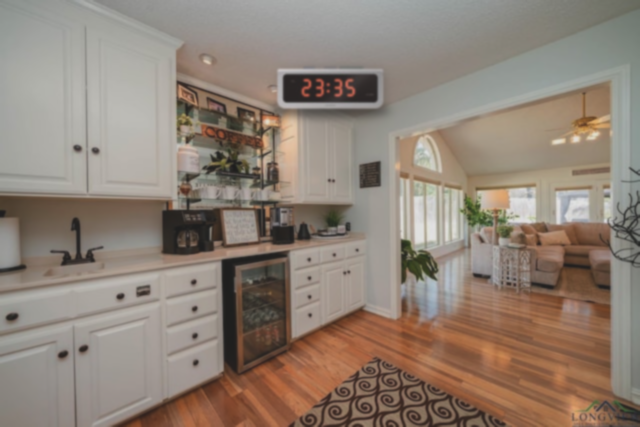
23:35
